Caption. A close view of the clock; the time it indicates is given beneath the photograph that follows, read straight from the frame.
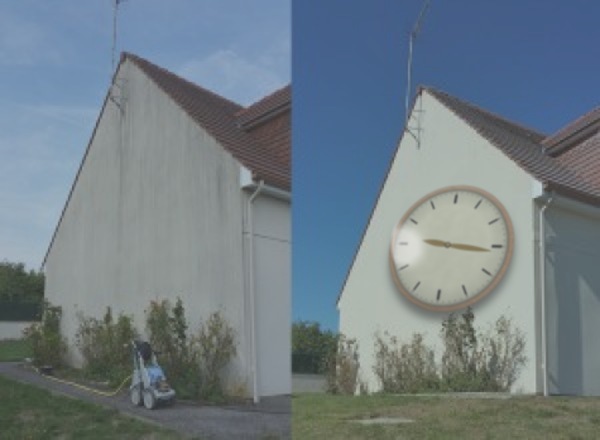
9:16
